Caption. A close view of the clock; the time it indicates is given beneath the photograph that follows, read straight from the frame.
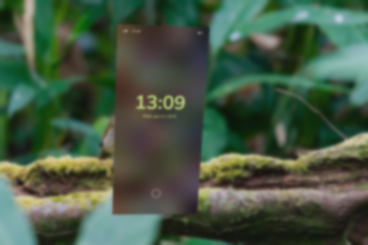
13:09
